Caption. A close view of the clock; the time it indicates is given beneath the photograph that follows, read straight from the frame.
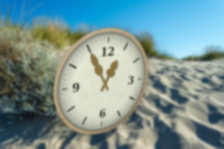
12:55
